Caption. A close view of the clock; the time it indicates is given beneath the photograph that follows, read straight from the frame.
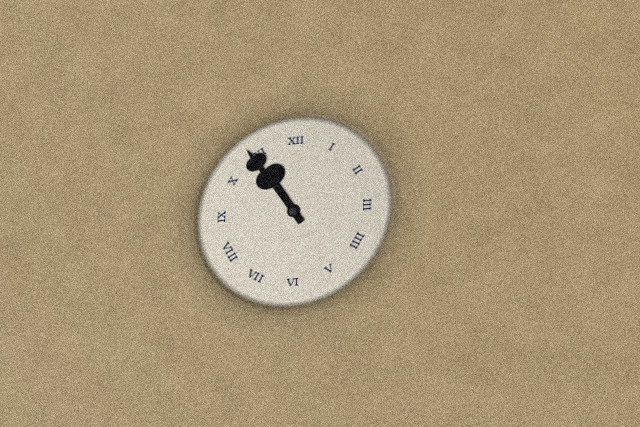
10:54
